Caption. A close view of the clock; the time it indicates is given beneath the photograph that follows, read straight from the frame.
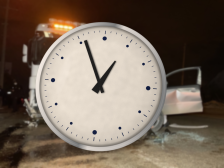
12:56
